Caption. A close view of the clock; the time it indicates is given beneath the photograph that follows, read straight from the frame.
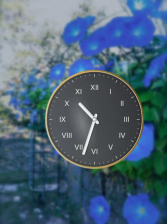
10:33
